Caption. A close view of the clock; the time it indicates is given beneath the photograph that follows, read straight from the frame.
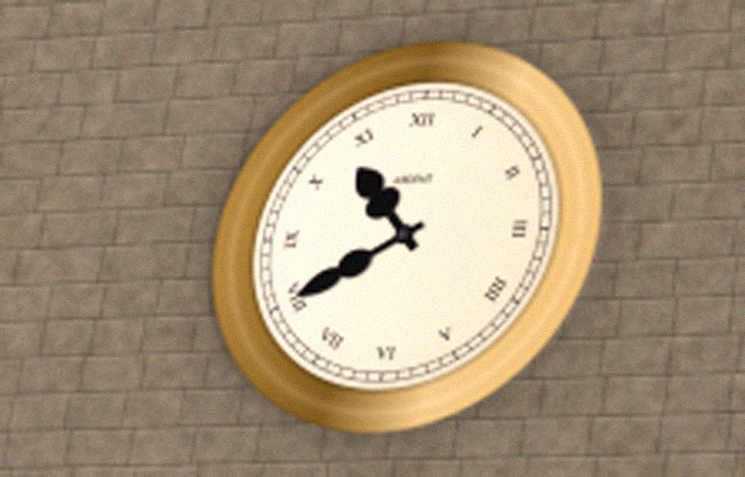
10:40
